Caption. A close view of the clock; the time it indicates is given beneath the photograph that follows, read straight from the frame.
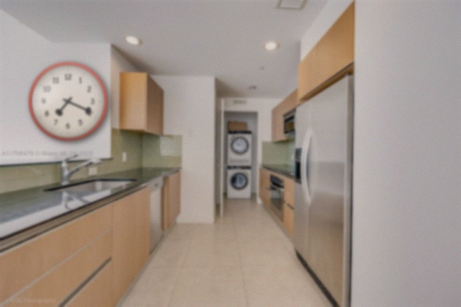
7:19
